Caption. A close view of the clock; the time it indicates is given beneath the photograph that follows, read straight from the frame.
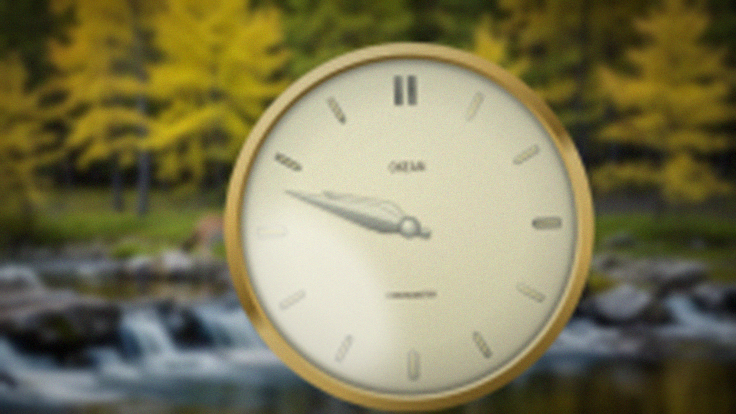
9:48
